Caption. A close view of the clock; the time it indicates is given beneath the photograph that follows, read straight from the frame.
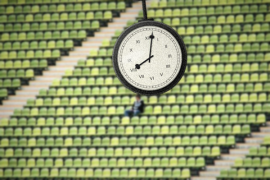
8:02
